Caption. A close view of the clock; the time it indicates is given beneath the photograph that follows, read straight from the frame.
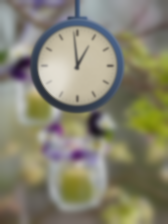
12:59
